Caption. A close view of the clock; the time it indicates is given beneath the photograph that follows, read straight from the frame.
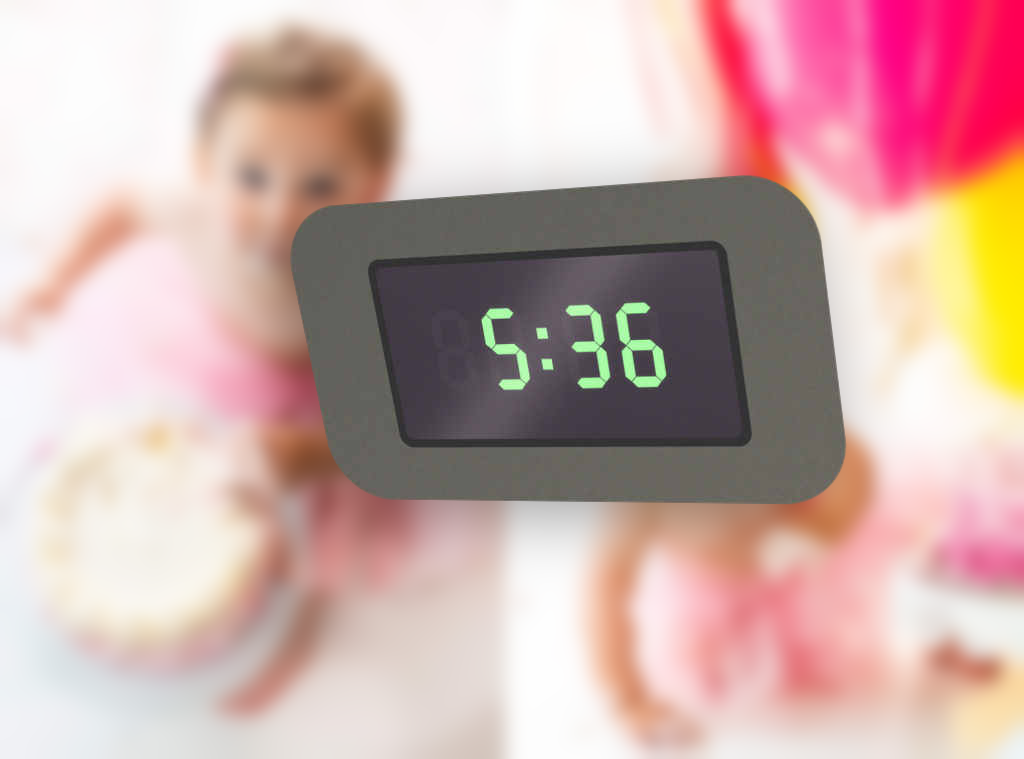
5:36
